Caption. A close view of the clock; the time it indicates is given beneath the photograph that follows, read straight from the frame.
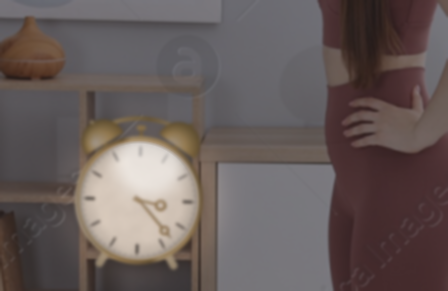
3:23
